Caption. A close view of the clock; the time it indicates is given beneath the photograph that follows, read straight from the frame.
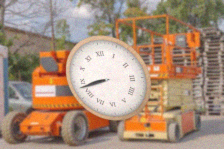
8:43
